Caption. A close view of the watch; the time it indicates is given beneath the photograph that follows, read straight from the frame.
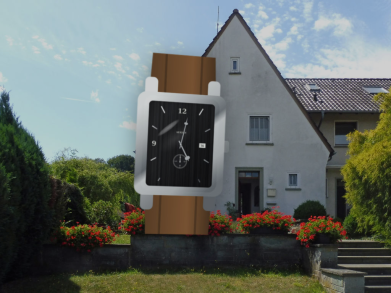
5:02
